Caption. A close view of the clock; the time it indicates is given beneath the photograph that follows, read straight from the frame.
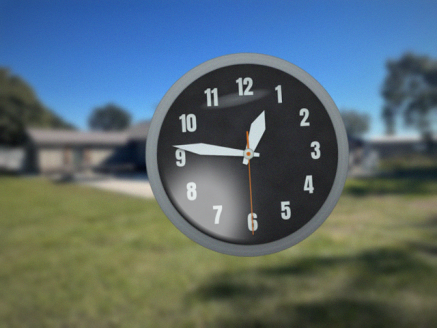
12:46:30
